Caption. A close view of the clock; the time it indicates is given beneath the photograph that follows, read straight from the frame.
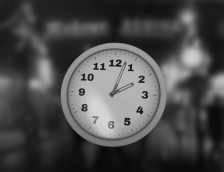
2:03
